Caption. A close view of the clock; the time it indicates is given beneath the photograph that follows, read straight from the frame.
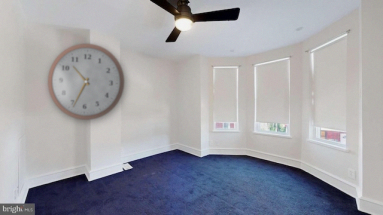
10:34
